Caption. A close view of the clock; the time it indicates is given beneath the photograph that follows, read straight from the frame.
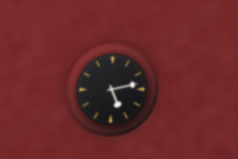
5:13
